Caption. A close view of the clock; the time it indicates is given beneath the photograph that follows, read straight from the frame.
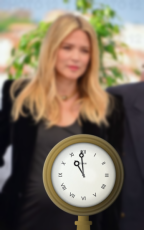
10:59
